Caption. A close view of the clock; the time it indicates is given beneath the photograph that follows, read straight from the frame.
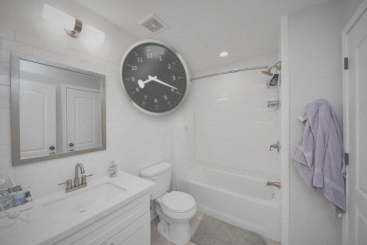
8:19
